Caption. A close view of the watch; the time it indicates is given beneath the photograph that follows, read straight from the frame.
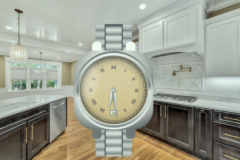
6:29
